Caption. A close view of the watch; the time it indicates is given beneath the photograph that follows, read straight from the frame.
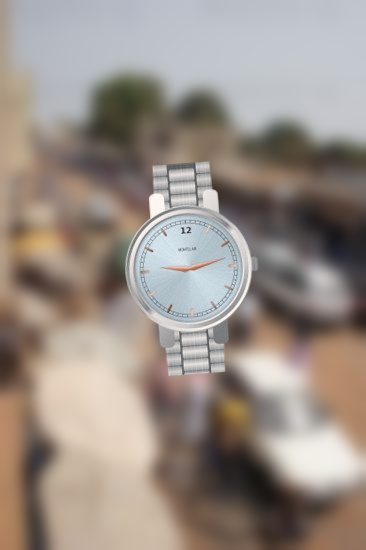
9:13
